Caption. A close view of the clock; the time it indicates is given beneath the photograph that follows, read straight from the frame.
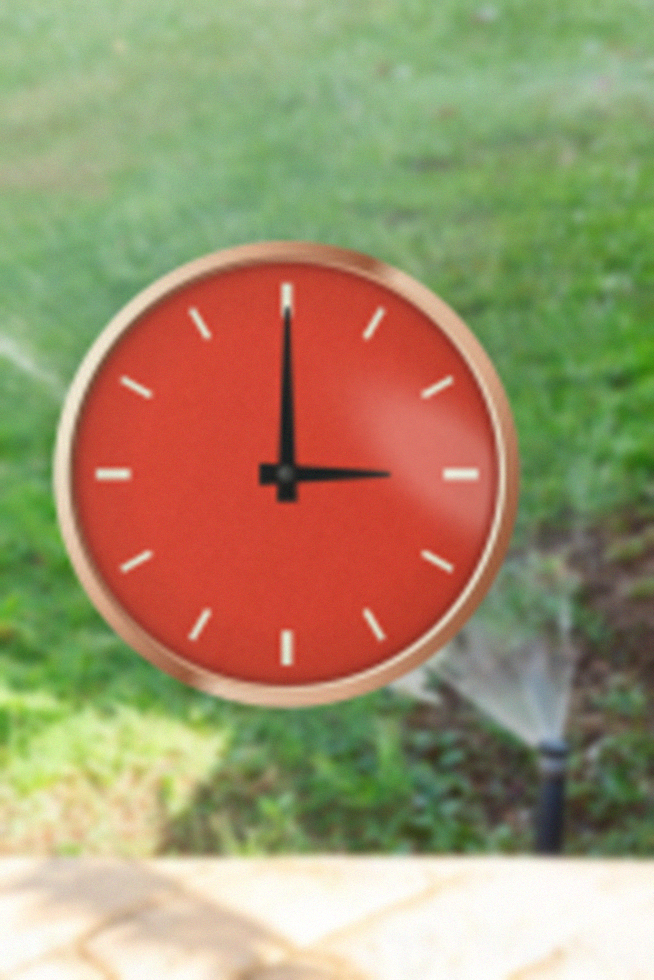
3:00
